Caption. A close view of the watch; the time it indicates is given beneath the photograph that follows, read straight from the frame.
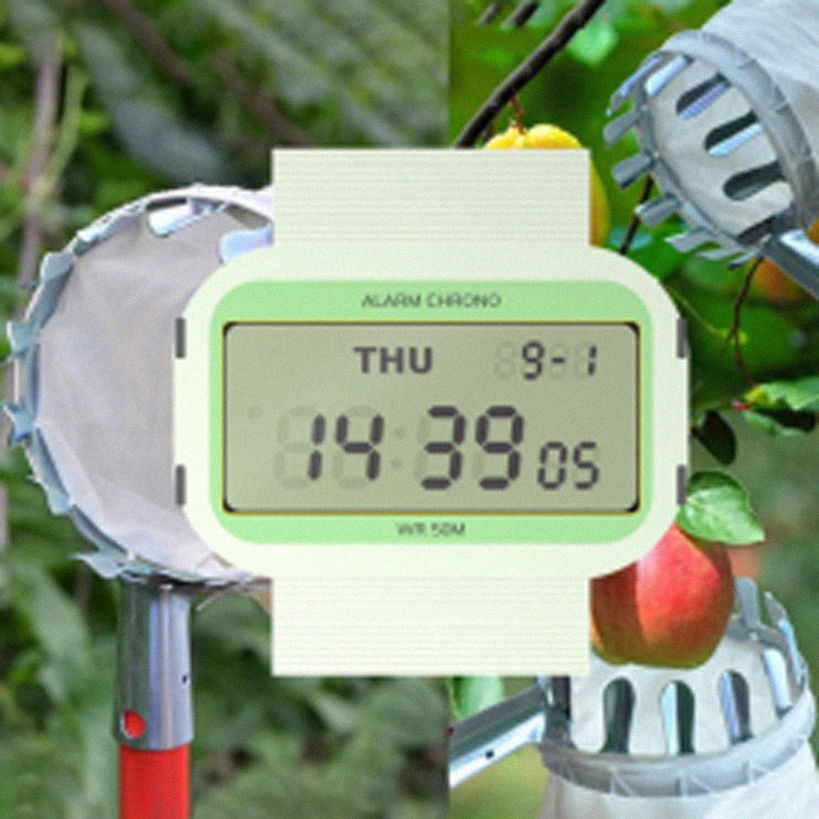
14:39:05
